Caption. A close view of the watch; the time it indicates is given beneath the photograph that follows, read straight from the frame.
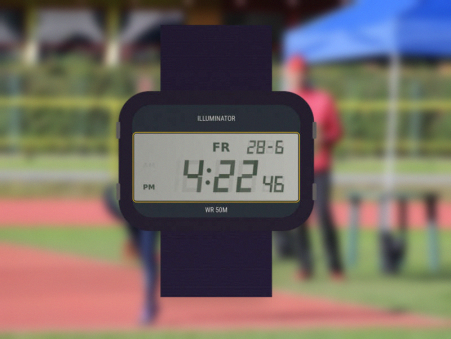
4:22:46
